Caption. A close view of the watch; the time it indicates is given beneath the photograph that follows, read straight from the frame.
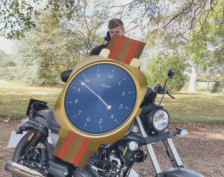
3:48
